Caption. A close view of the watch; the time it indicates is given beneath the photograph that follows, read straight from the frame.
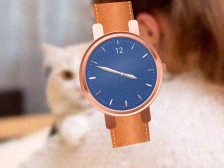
3:49
